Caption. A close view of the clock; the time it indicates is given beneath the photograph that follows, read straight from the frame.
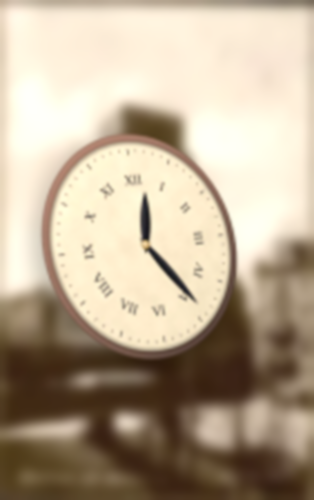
12:24
